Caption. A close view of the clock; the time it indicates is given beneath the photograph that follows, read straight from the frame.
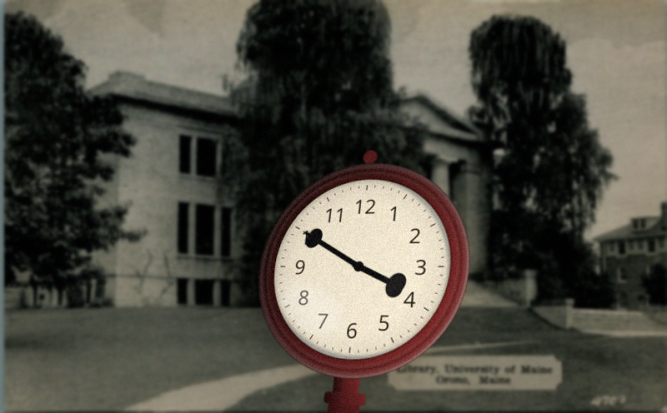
3:50
